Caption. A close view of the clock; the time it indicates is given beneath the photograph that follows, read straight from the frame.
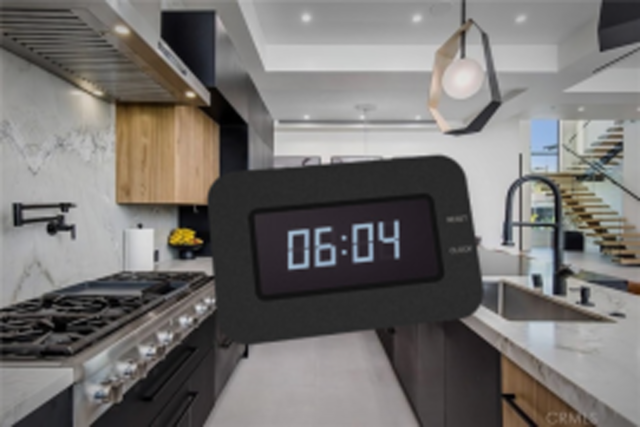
6:04
